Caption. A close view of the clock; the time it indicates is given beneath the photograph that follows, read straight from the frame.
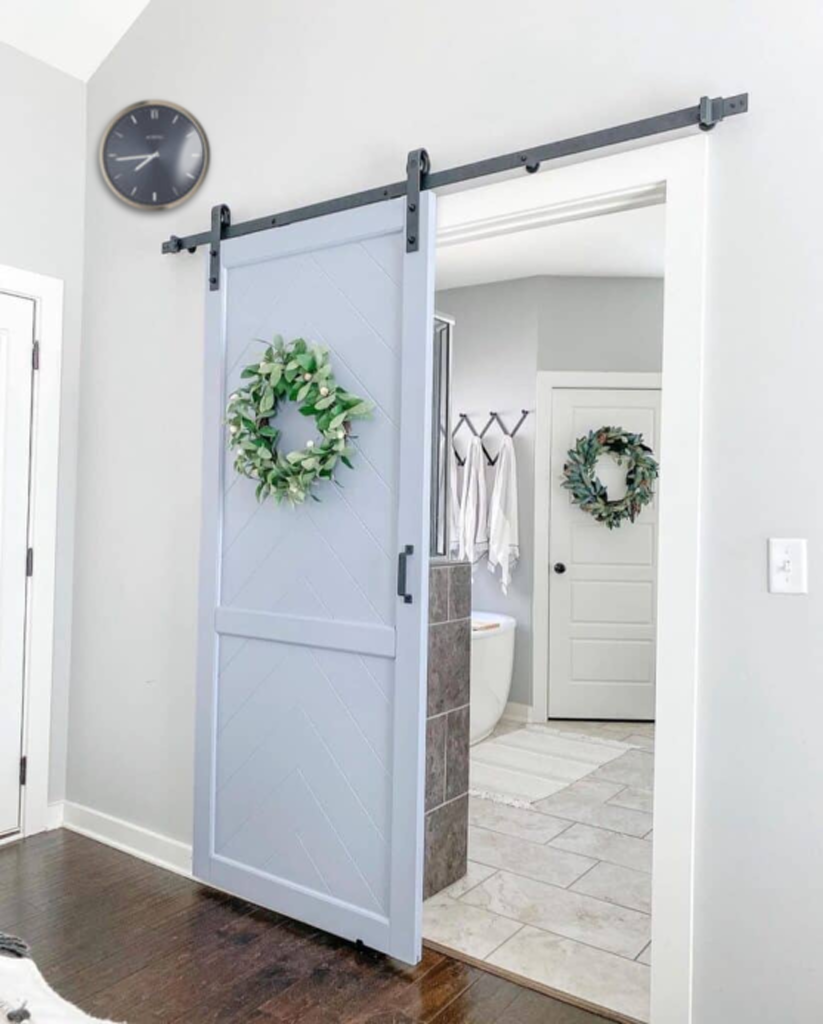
7:44
